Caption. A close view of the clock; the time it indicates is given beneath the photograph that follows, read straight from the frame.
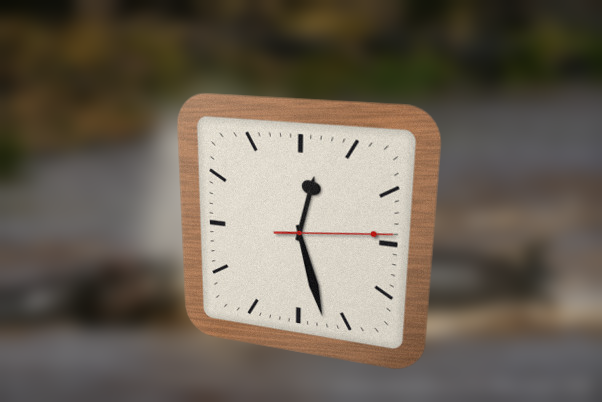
12:27:14
